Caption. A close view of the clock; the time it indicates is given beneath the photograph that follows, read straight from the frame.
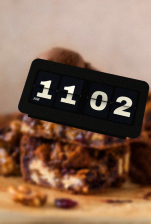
11:02
